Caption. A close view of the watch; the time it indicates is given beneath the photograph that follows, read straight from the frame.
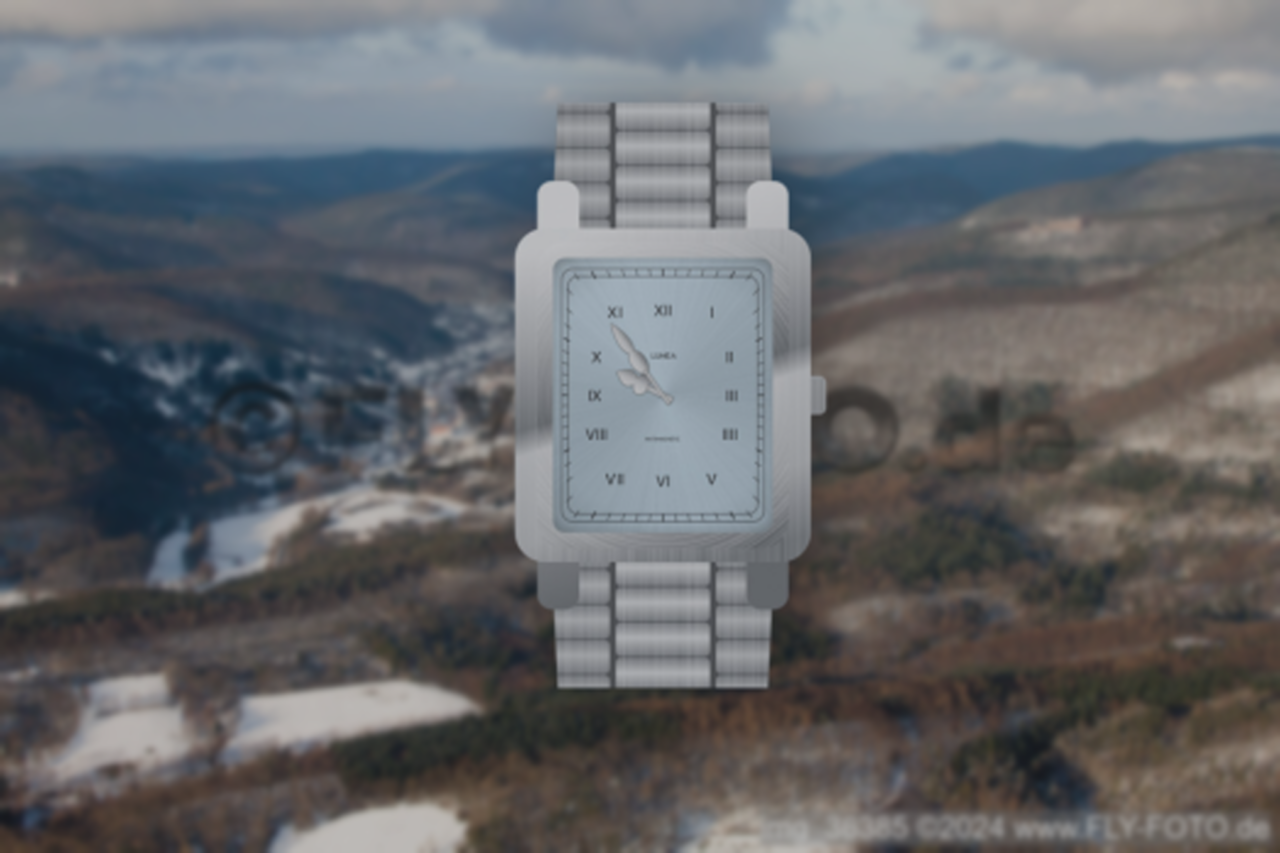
9:54
